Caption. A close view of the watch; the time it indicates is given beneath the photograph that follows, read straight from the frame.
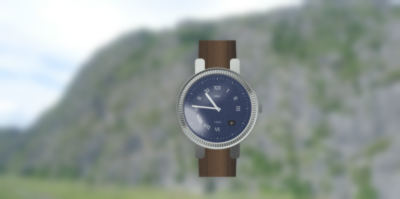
10:46
